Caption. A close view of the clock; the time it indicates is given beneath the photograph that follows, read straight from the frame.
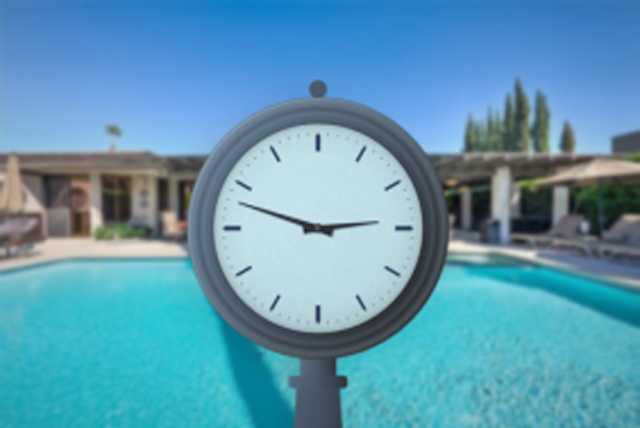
2:48
